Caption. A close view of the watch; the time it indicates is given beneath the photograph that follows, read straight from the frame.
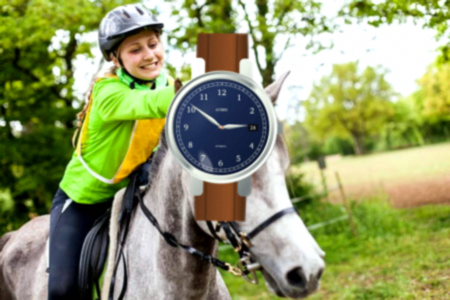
2:51
